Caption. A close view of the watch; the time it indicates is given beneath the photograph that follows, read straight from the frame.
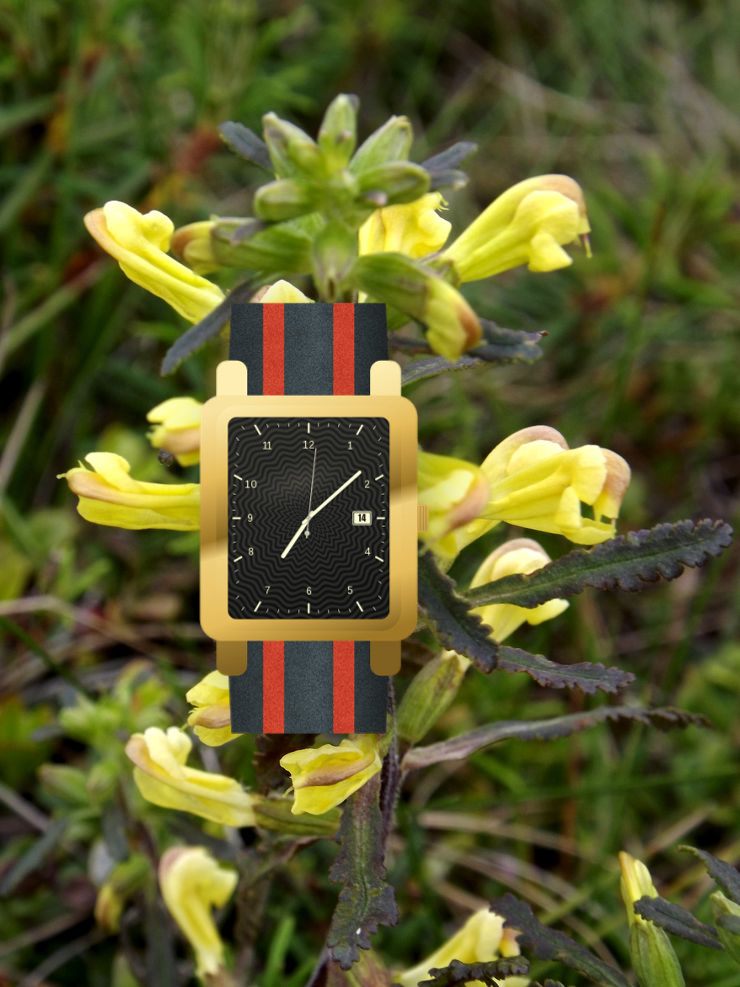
7:08:01
